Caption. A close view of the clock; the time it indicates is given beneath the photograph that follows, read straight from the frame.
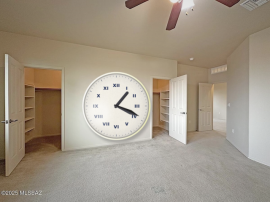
1:19
